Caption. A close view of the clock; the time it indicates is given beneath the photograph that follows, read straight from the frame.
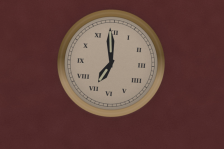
6:59
